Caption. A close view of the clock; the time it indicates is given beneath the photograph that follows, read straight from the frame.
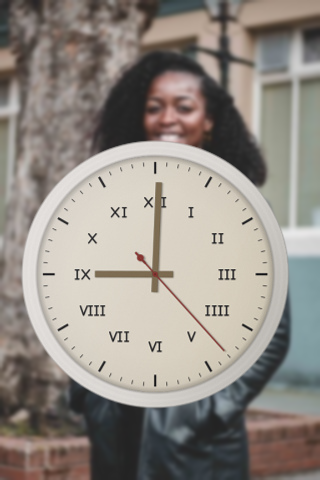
9:00:23
